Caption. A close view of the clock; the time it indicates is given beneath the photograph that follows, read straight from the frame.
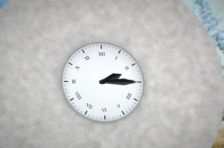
2:15
